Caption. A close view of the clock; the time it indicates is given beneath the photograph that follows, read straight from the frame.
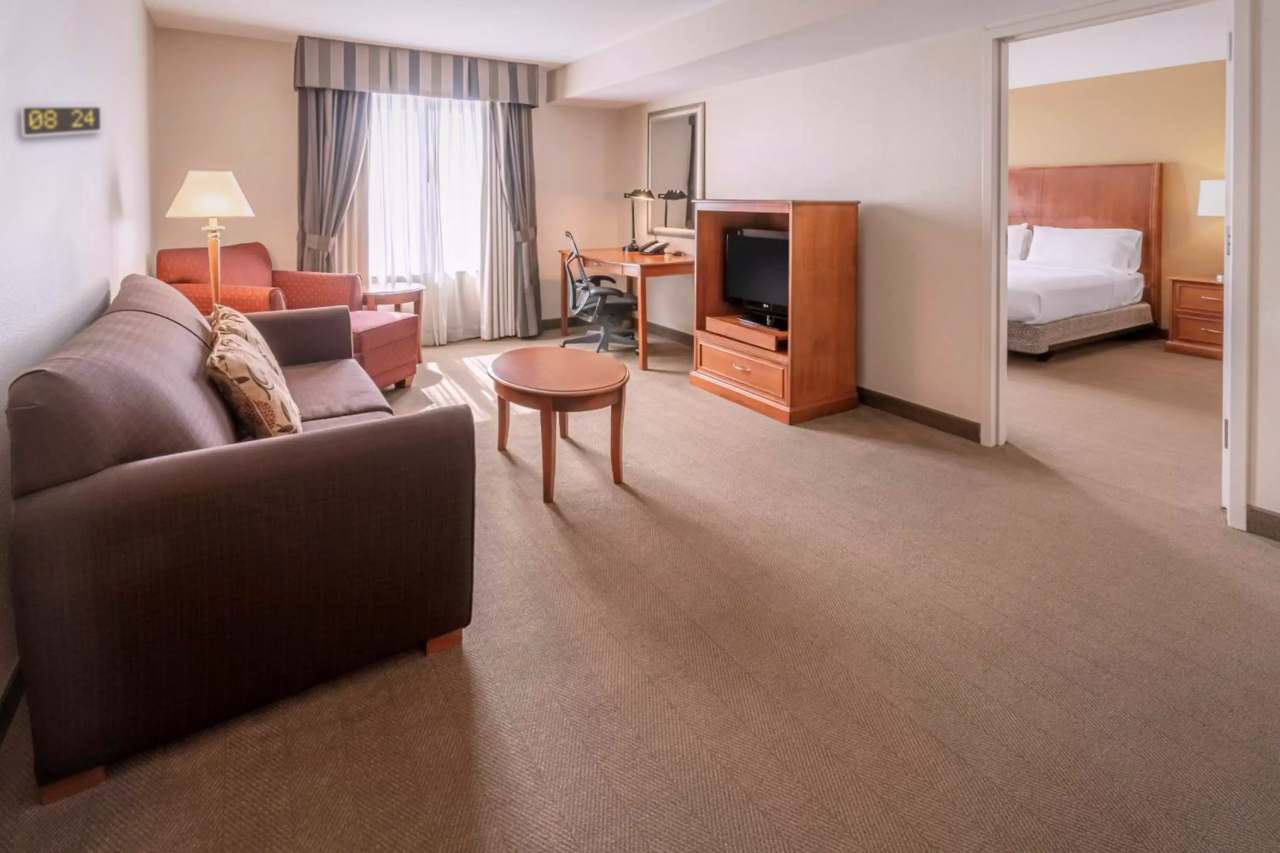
8:24
